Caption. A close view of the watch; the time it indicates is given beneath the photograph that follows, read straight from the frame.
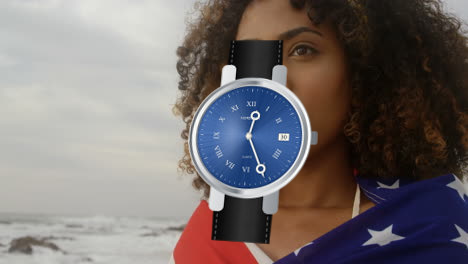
12:26
